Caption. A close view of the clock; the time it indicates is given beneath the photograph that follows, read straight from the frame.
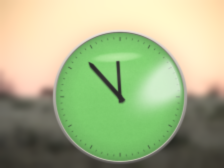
11:53
